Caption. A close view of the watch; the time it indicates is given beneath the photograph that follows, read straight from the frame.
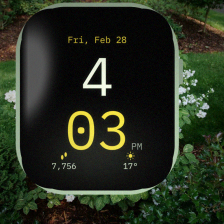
4:03
